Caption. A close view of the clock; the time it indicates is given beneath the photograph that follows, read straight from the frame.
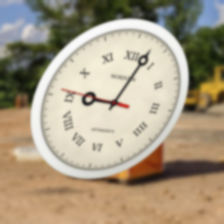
9:02:46
